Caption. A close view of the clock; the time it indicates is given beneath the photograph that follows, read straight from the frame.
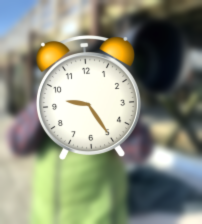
9:25
